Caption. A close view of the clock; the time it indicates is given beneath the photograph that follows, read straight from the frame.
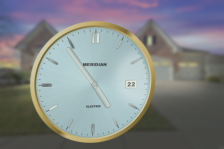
4:54
